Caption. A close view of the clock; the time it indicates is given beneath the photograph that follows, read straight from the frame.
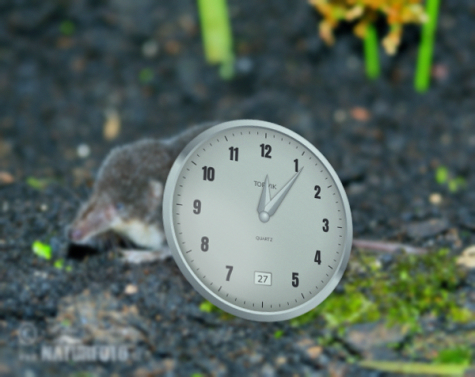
12:06
